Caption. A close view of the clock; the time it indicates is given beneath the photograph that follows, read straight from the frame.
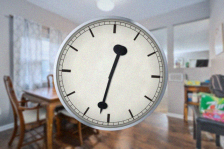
12:32
